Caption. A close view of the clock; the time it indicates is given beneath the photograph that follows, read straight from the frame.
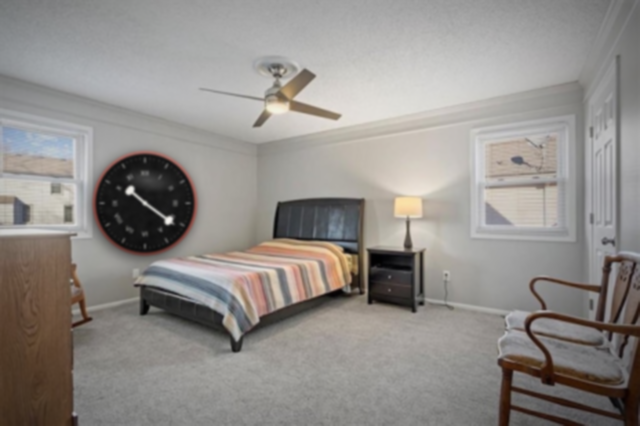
10:21
